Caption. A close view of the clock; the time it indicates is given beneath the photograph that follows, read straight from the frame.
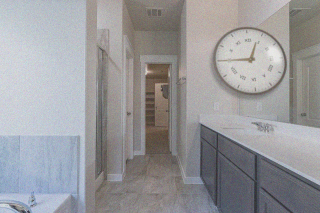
12:45
